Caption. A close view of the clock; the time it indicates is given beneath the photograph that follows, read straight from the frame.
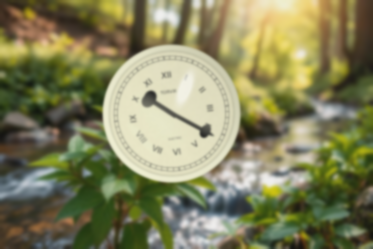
10:21
